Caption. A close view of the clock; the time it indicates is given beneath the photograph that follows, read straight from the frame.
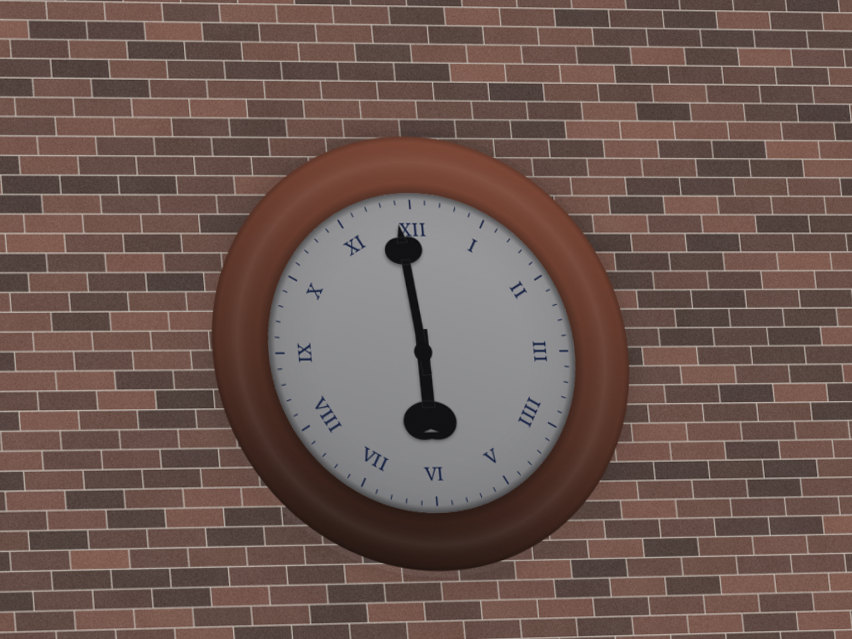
5:59
